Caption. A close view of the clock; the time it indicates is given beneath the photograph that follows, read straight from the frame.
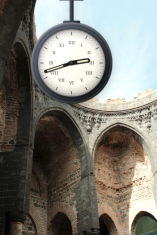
2:42
